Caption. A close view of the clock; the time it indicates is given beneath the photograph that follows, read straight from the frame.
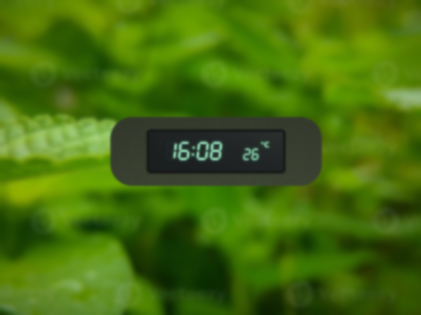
16:08
